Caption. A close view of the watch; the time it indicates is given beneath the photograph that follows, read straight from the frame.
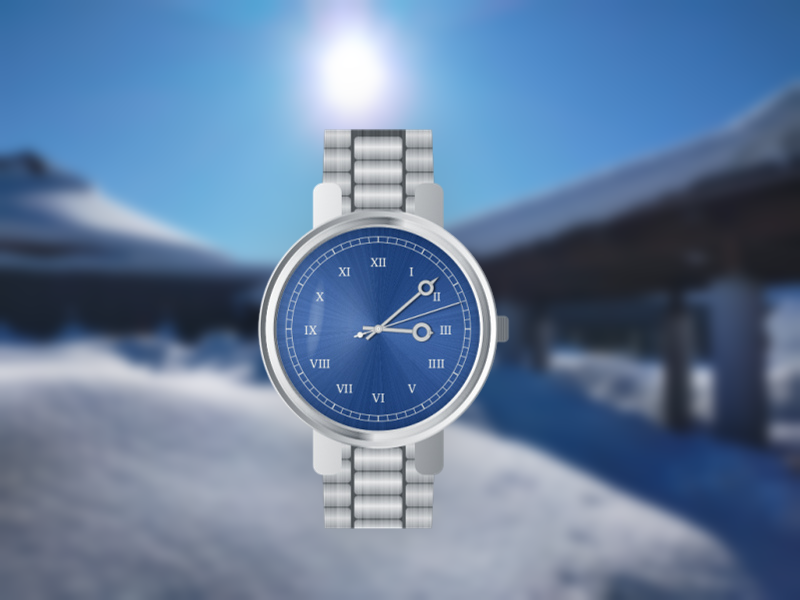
3:08:12
